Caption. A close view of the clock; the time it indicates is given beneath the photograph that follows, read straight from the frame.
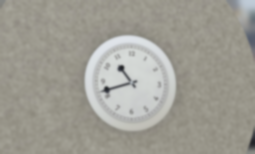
10:42
